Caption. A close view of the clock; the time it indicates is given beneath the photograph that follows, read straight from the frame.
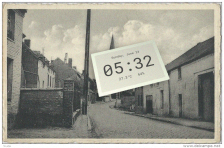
5:32
